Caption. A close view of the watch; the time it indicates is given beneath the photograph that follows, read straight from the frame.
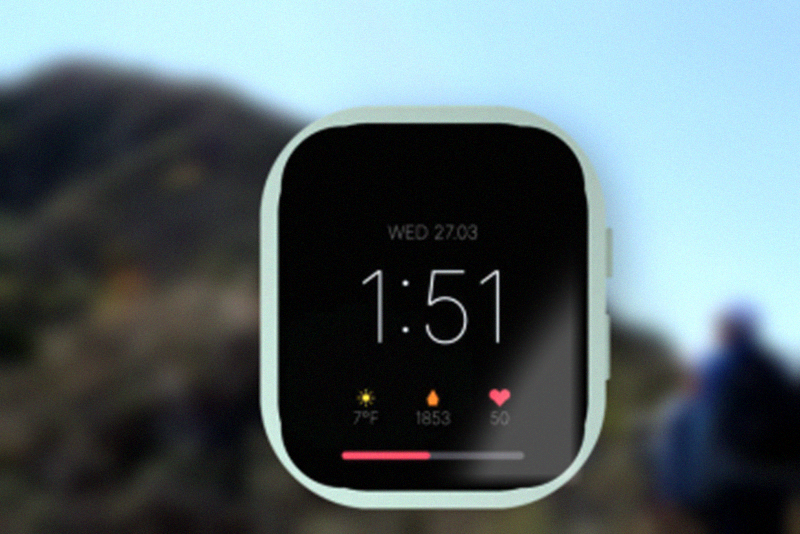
1:51
